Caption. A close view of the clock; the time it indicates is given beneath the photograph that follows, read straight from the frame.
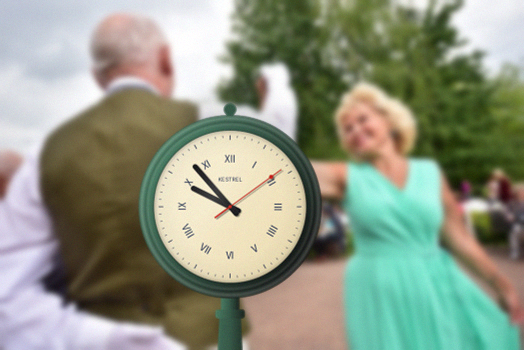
9:53:09
